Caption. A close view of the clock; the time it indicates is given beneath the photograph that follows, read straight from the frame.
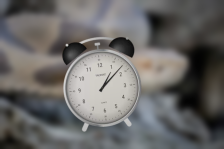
1:08
